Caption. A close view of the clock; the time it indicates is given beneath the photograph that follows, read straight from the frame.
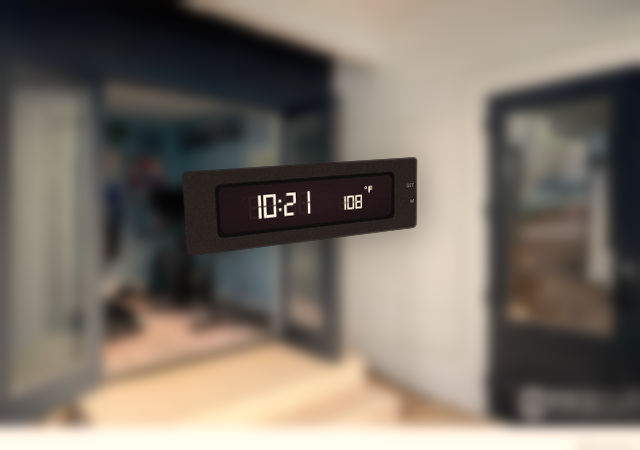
10:21
